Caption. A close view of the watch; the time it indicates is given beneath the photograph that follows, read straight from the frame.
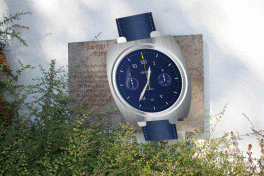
12:36
